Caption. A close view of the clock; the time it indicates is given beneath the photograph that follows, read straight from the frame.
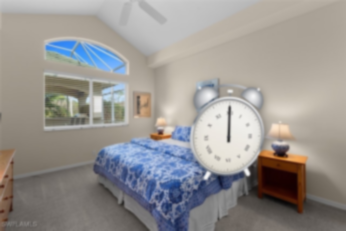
12:00
